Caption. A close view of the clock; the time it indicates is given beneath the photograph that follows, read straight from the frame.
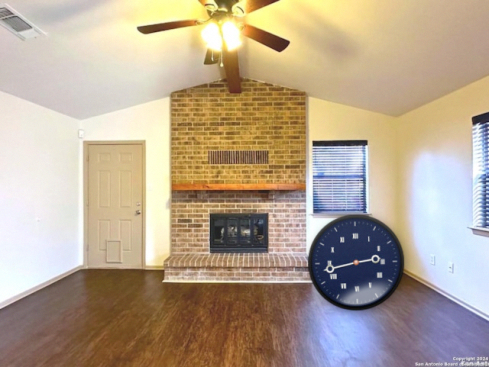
2:43
